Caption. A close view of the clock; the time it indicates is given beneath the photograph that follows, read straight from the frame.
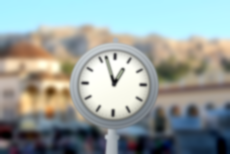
12:57
